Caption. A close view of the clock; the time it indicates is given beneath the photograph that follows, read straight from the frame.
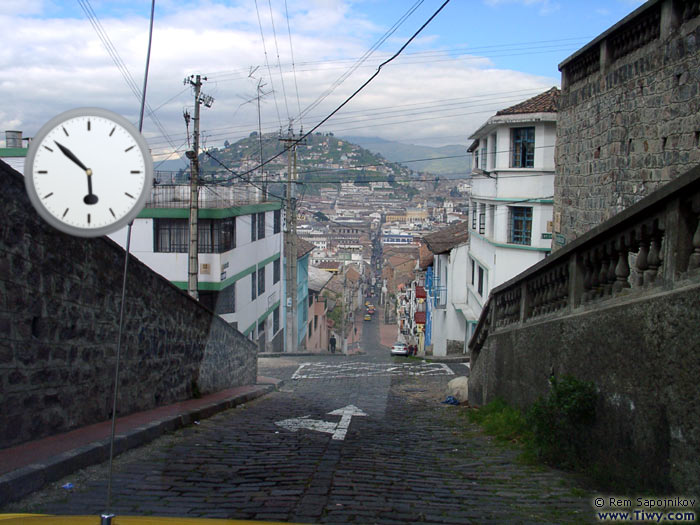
5:52
